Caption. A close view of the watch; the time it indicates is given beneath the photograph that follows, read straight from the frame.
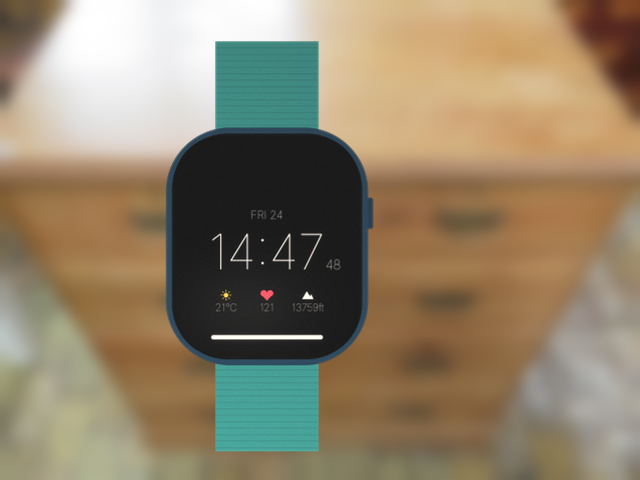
14:47:48
